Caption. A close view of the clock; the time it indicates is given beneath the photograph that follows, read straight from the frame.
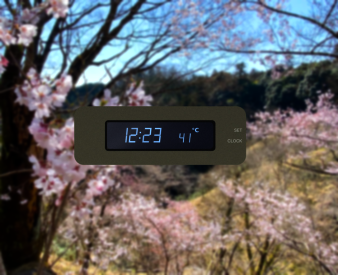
12:23
